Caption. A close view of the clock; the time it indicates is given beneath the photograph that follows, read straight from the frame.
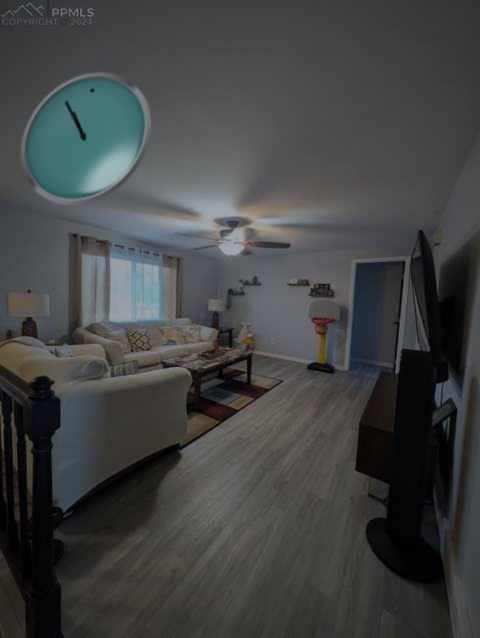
10:54
